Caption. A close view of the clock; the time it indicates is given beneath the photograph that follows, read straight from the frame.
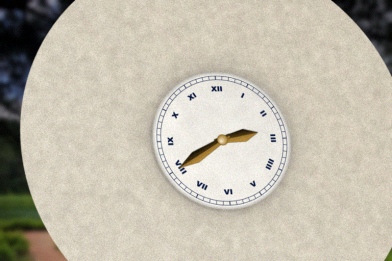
2:40
